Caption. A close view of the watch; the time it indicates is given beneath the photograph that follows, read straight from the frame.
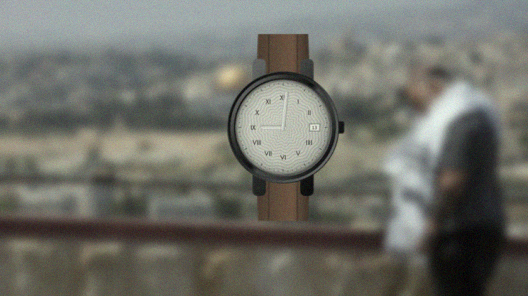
9:01
